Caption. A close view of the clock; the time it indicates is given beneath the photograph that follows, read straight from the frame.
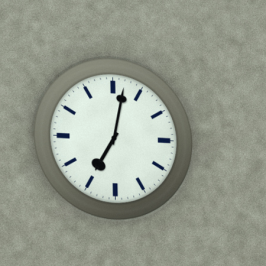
7:02
